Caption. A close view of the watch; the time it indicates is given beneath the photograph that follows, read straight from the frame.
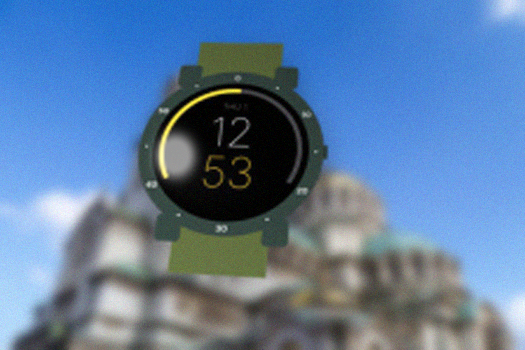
12:53
